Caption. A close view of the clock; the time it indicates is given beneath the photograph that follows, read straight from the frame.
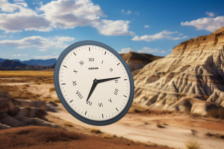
7:14
